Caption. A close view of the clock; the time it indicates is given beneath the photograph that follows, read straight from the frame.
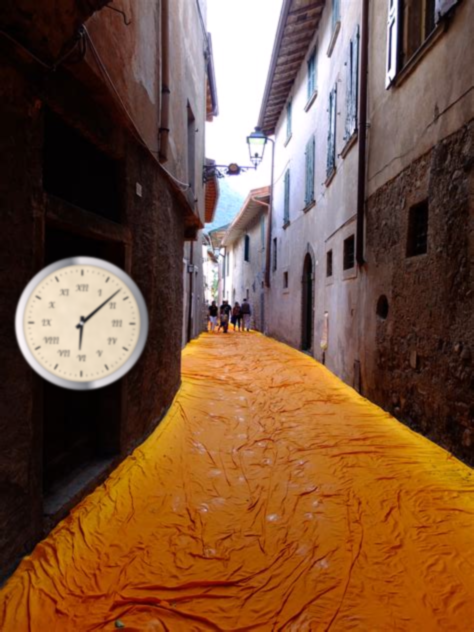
6:08
